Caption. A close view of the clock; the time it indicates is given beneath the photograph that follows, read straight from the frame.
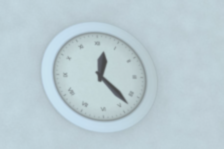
12:23
